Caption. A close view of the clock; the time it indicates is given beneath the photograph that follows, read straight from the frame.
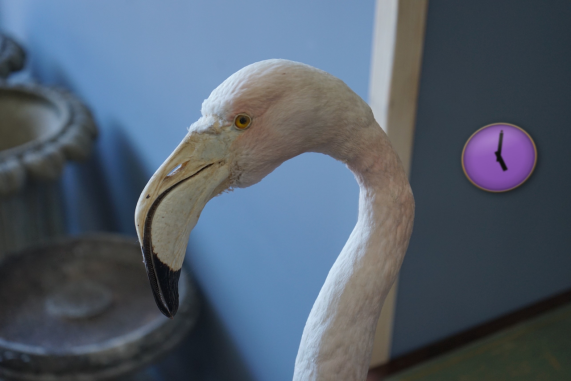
5:00
